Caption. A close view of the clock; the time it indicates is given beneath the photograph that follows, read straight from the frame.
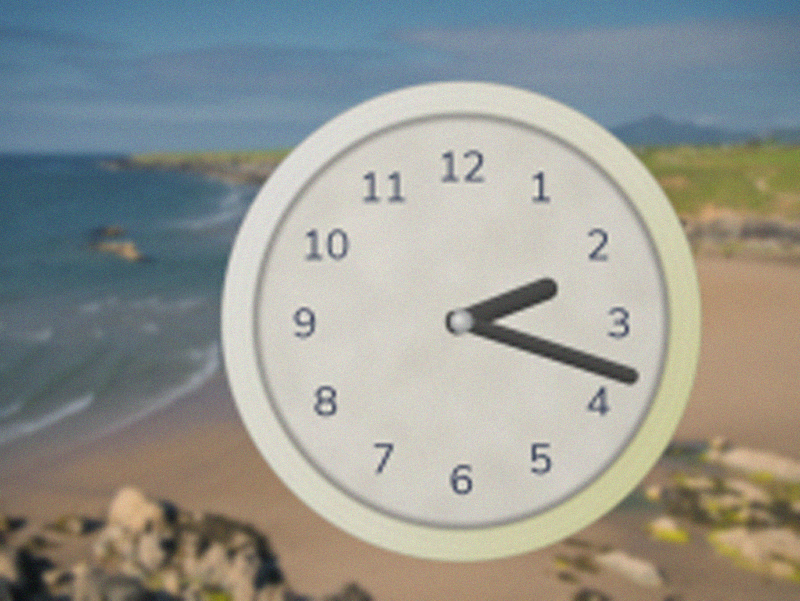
2:18
